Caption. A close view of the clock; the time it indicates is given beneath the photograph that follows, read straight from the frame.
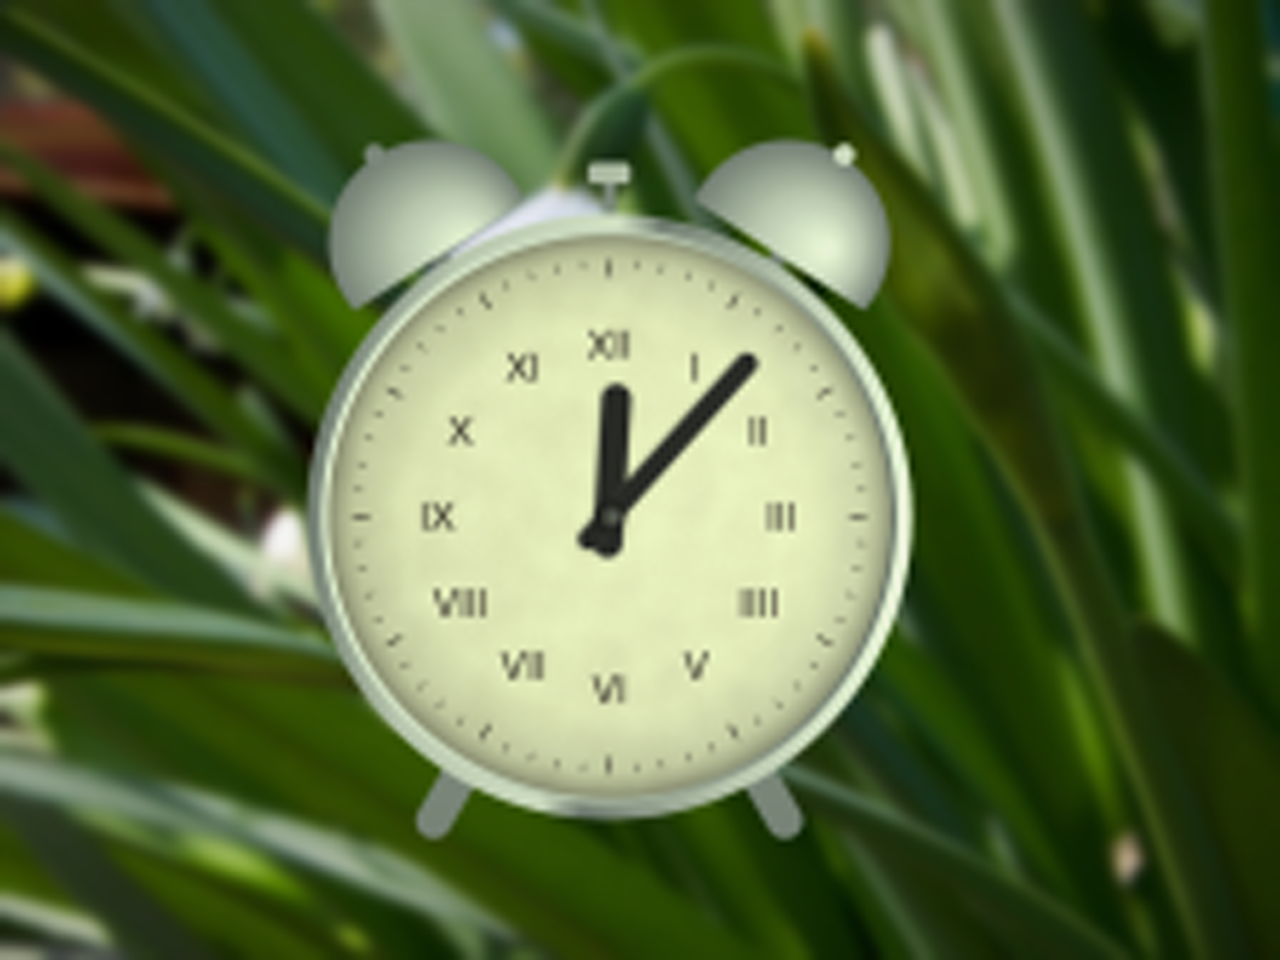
12:07
